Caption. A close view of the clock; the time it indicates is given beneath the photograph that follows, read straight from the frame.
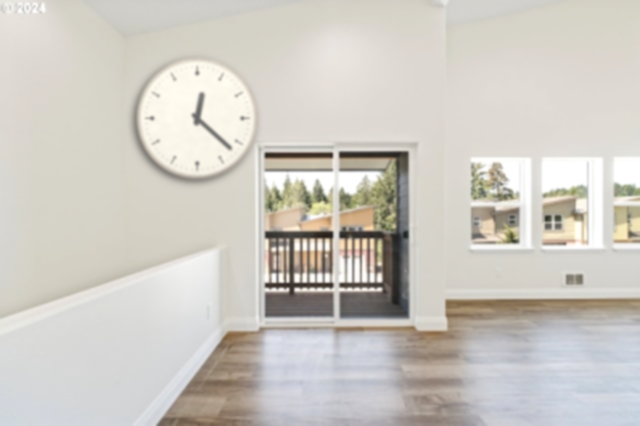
12:22
